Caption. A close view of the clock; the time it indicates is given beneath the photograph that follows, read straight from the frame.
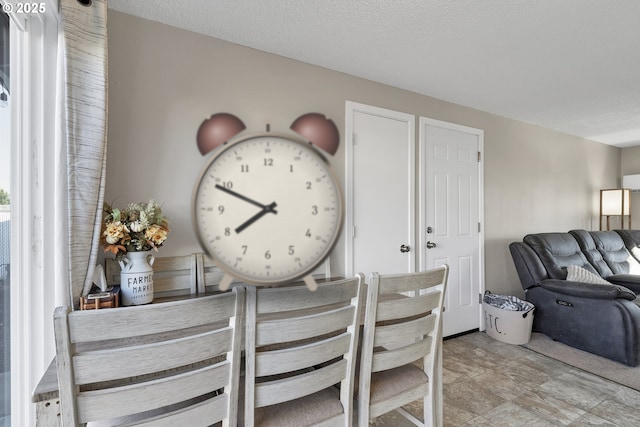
7:49
